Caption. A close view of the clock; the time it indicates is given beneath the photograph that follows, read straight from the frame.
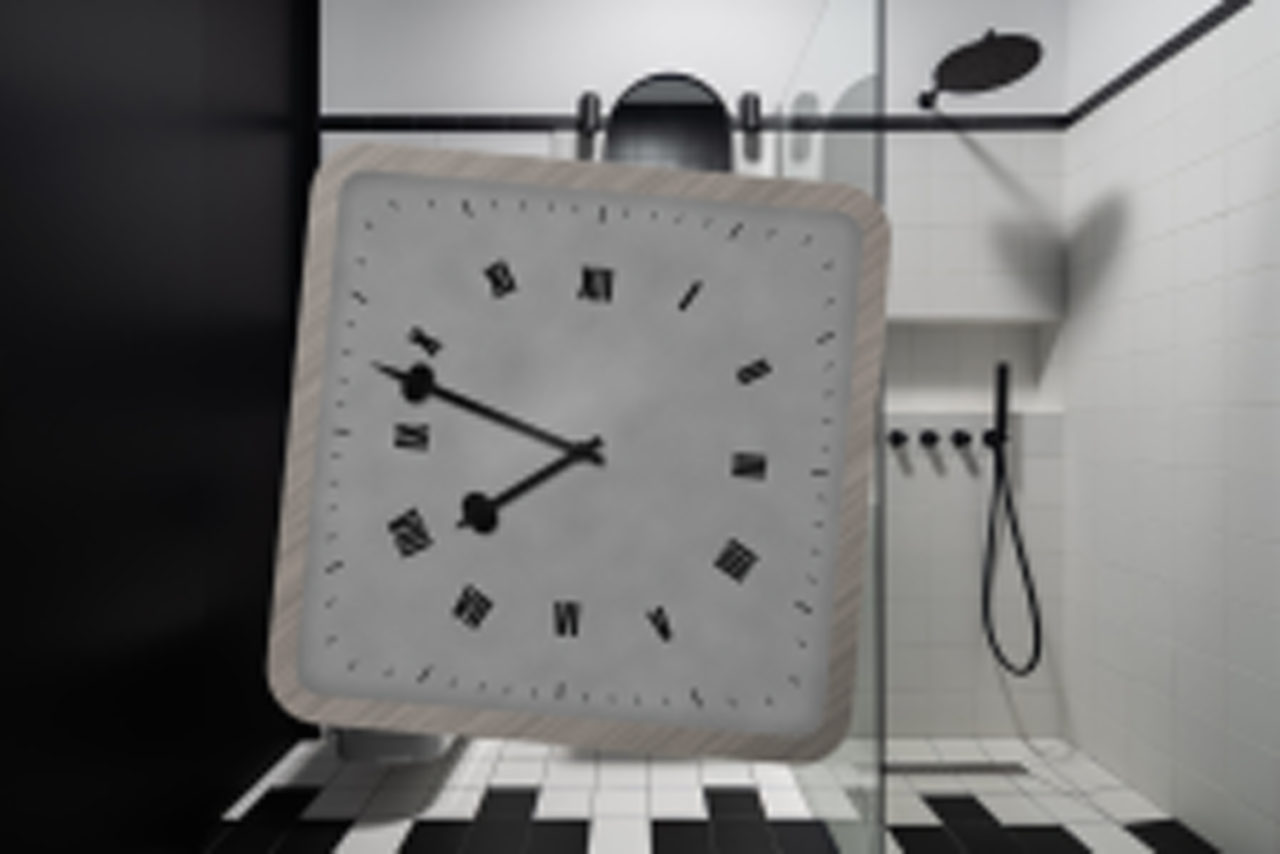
7:48
